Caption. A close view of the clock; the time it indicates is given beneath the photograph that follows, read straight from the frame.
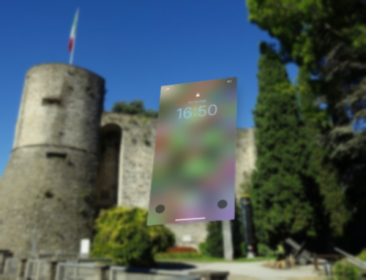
16:50
